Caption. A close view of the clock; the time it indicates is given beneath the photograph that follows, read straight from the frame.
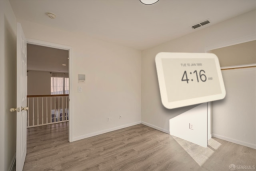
4:16
